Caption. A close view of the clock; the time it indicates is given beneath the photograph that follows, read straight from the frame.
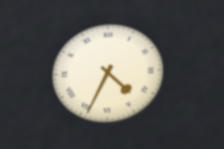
4:34
